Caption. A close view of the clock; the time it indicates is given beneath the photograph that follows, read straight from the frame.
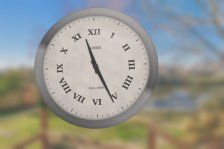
11:26
